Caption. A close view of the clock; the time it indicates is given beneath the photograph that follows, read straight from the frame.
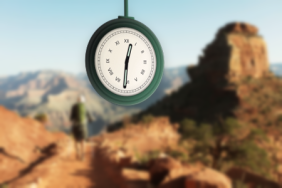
12:31
